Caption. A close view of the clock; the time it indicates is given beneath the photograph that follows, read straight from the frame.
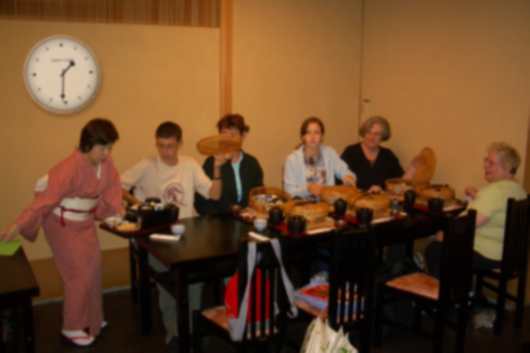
1:31
